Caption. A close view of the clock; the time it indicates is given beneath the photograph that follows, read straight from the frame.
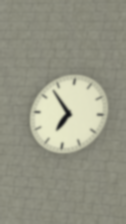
6:53
